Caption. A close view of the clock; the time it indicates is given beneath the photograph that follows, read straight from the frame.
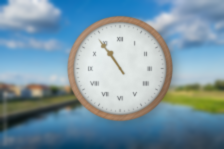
10:54
